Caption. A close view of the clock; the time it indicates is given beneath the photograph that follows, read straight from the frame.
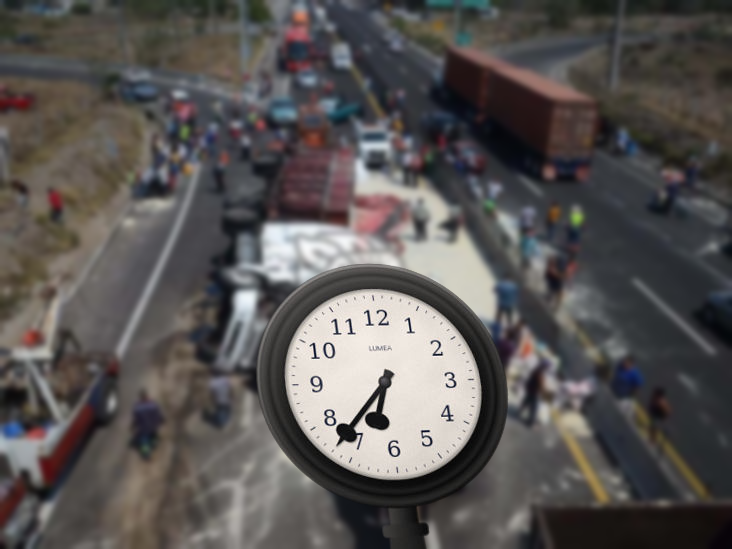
6:37
